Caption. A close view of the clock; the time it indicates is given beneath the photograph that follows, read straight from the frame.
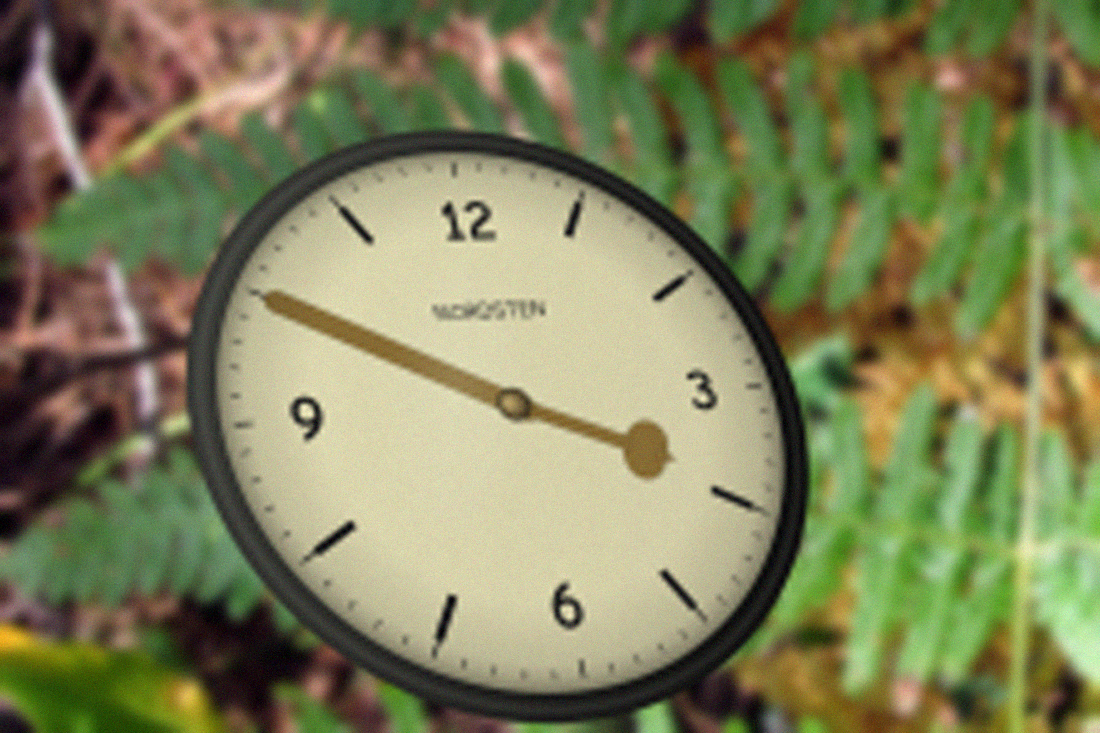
3:50
